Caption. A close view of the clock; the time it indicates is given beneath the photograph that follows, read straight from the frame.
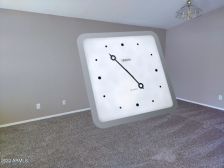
4:54
